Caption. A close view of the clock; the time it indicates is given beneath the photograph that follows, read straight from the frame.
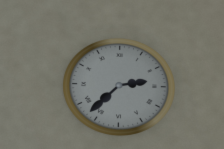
2:37
